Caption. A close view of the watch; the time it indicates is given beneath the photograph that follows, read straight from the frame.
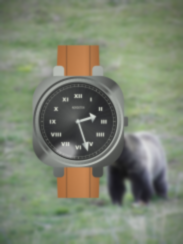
2:27
